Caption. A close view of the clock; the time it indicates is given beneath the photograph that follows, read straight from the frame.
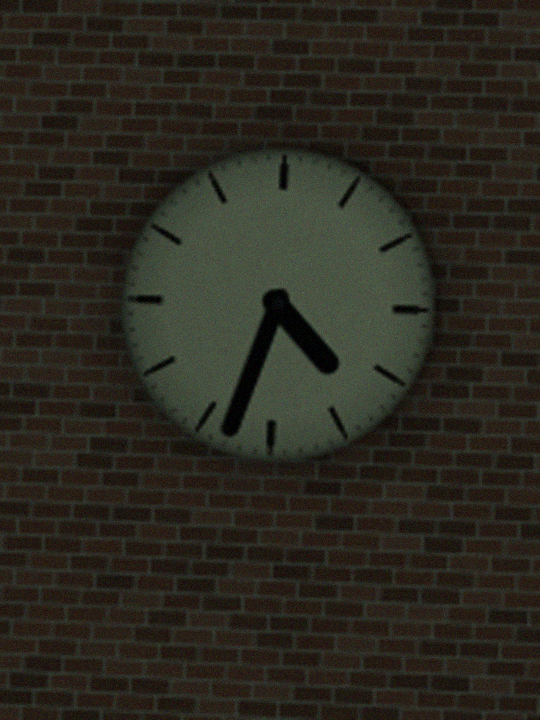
4:33
